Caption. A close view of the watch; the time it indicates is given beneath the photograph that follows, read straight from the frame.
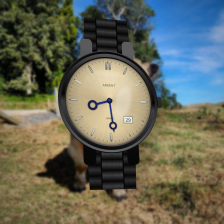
8:29
